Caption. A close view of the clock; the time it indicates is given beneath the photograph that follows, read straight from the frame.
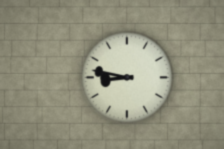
8:47
